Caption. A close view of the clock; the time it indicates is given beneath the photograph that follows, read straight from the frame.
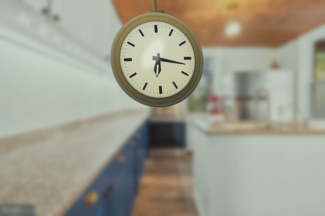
6:17
